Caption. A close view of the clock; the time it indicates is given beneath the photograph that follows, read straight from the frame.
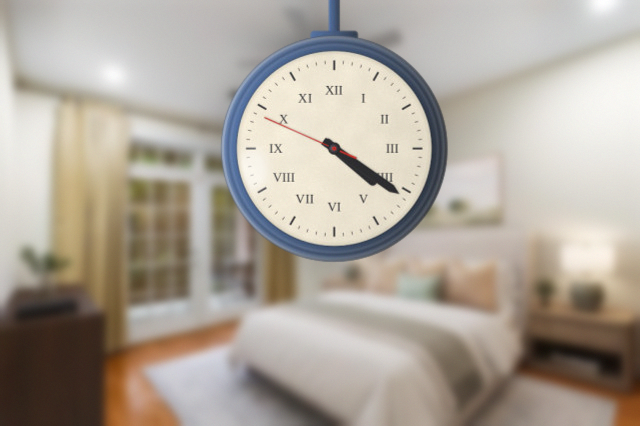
4:20:49
